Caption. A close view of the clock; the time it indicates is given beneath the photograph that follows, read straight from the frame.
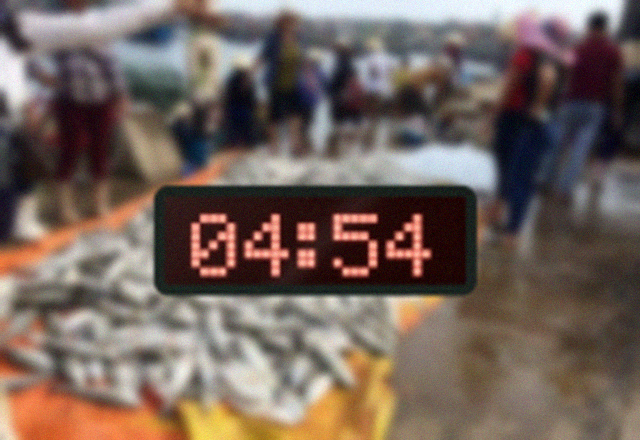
4:54
